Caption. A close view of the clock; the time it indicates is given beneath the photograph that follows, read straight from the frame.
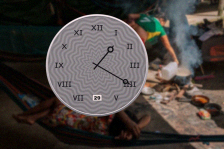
1:20
